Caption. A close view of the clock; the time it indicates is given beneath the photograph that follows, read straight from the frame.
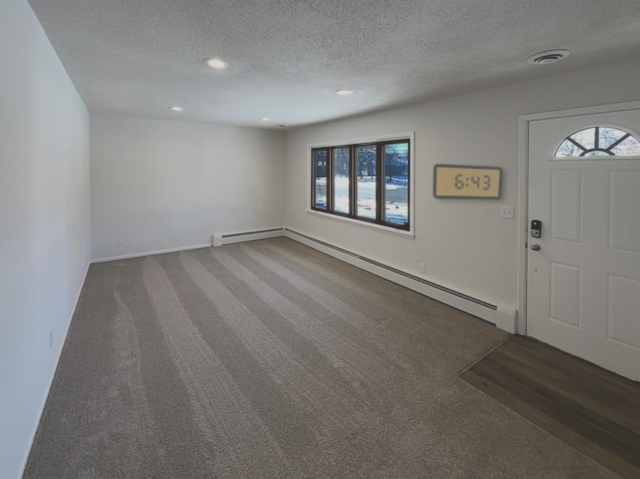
6:43
